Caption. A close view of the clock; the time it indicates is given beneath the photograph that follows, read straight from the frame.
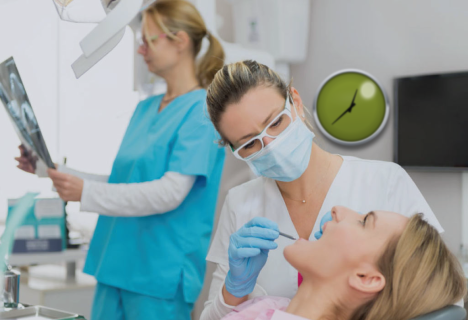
12:38
